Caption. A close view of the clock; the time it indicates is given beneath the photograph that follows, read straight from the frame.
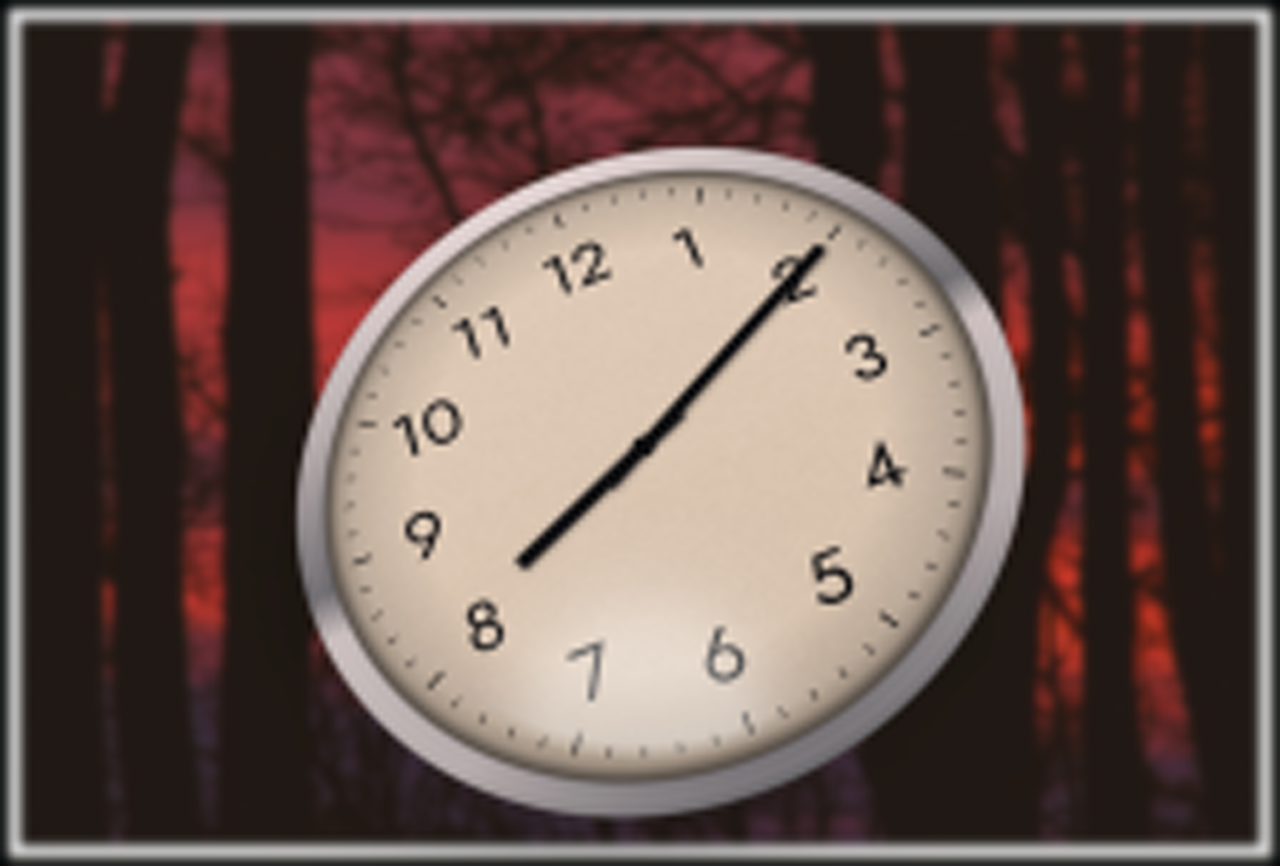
8:10
